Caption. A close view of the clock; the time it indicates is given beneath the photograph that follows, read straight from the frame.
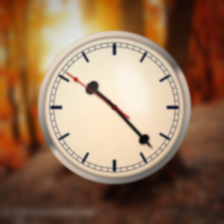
10:22:51
